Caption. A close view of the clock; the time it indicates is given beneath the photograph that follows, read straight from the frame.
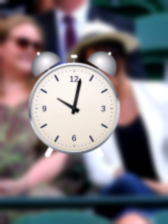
10:02
